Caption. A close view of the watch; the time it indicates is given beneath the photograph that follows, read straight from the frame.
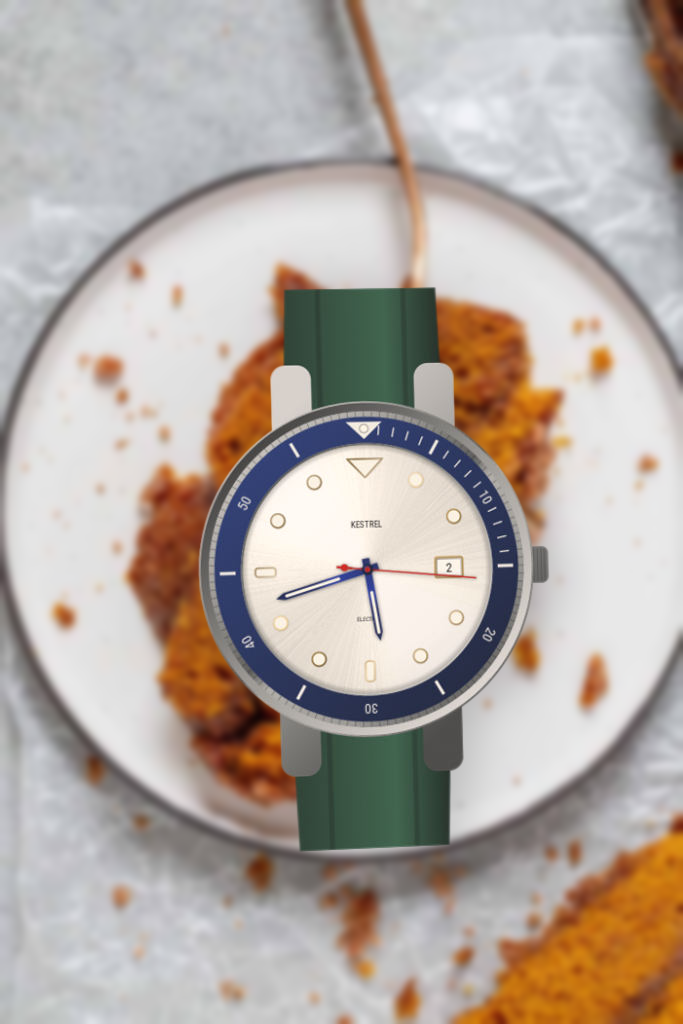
5:42:16
